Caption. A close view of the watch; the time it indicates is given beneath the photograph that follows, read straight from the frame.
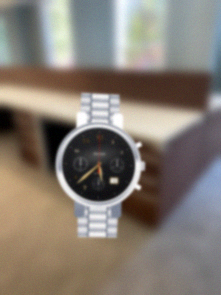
5:38
